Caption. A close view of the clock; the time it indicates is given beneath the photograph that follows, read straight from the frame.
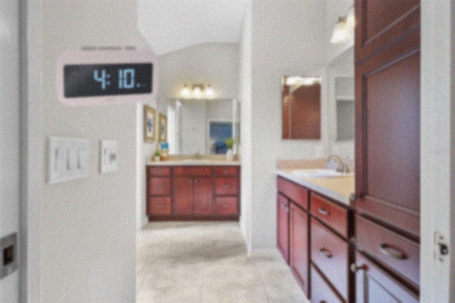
4:10
